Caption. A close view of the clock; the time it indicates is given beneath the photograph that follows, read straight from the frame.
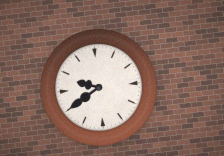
9:40
